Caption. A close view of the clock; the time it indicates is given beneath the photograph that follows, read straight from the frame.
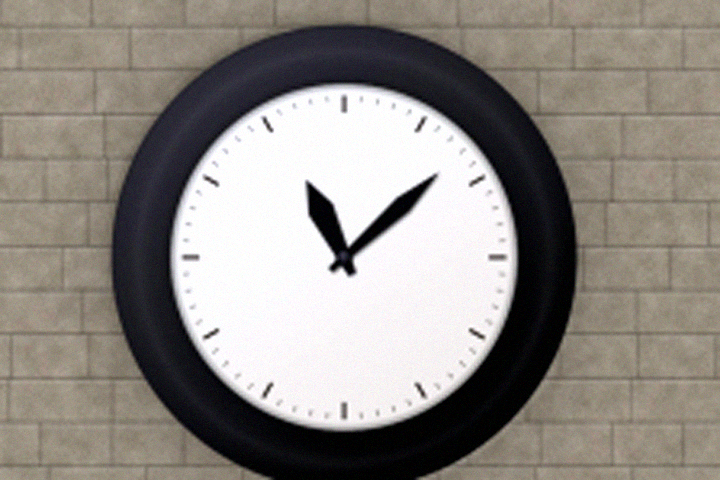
11:08
